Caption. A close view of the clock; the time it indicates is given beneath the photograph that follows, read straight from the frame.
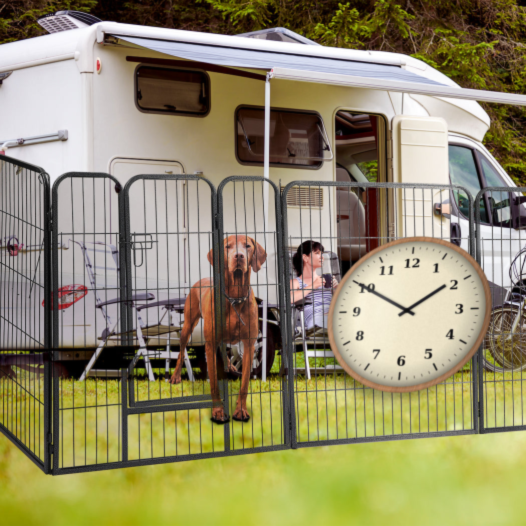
1:50
